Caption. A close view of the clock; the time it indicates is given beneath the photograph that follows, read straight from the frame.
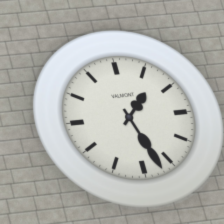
1:27
